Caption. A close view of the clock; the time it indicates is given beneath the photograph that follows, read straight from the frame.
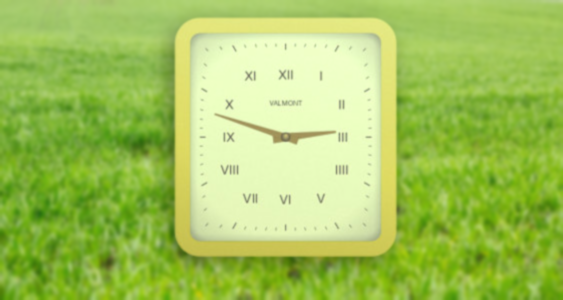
2:48
